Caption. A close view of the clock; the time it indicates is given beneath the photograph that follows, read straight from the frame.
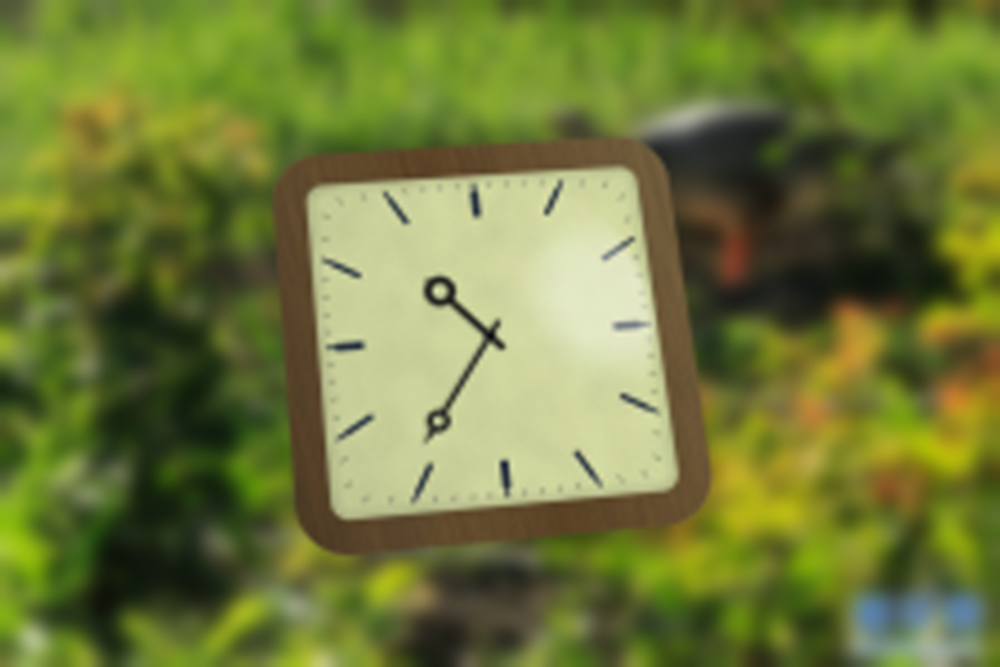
10:36
